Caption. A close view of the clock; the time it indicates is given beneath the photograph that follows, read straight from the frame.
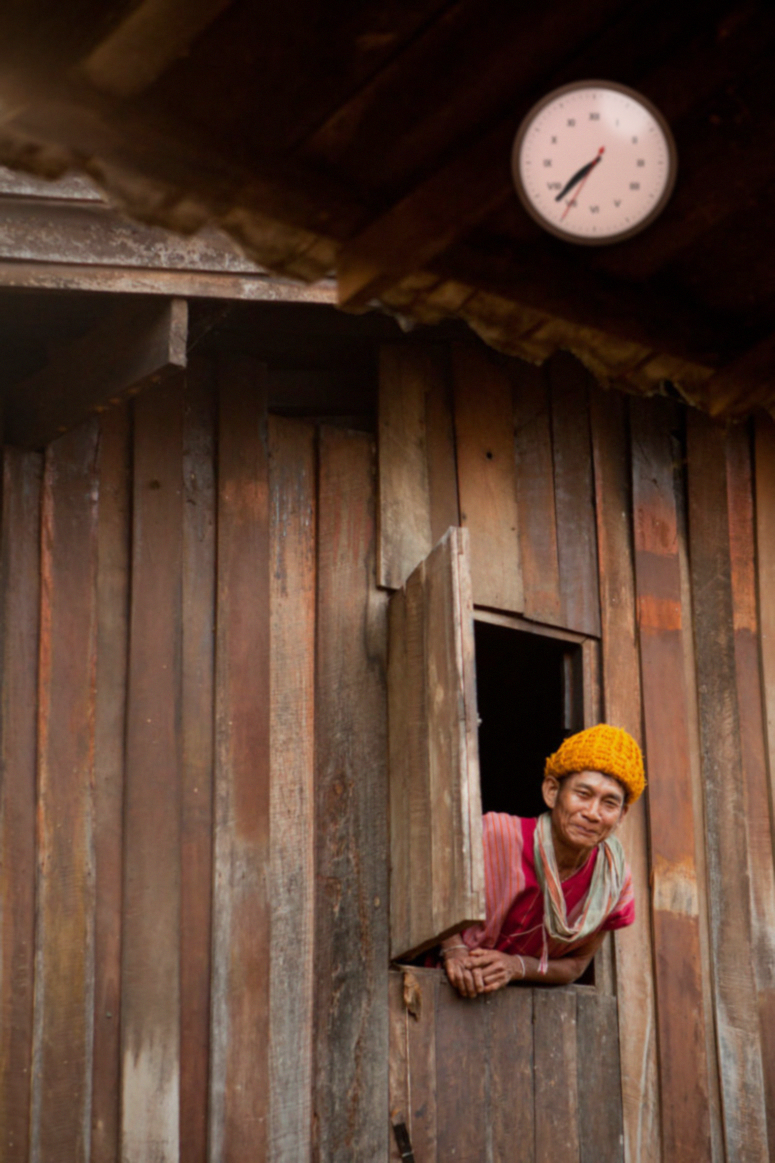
7:37:35
